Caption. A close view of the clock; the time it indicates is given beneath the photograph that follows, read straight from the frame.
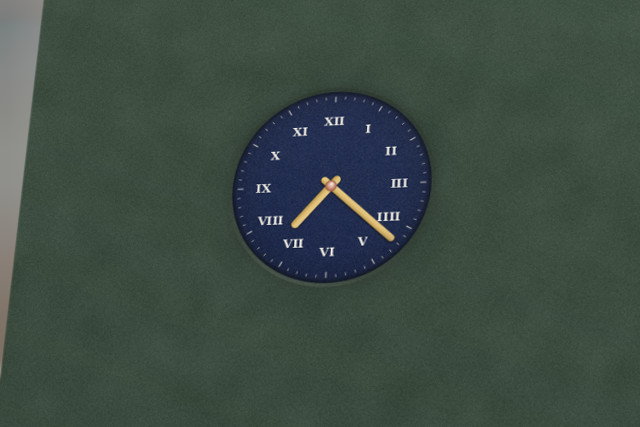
7:22
